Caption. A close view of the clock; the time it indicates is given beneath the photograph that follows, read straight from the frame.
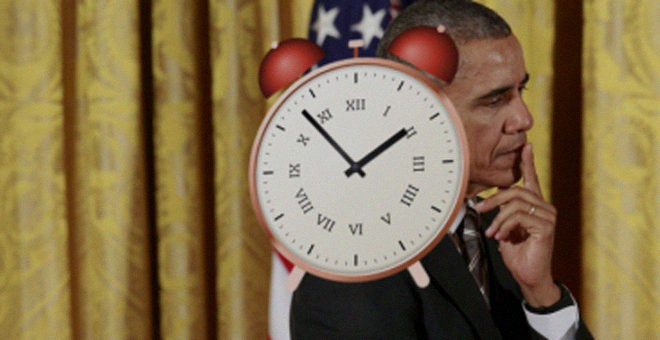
1:53
